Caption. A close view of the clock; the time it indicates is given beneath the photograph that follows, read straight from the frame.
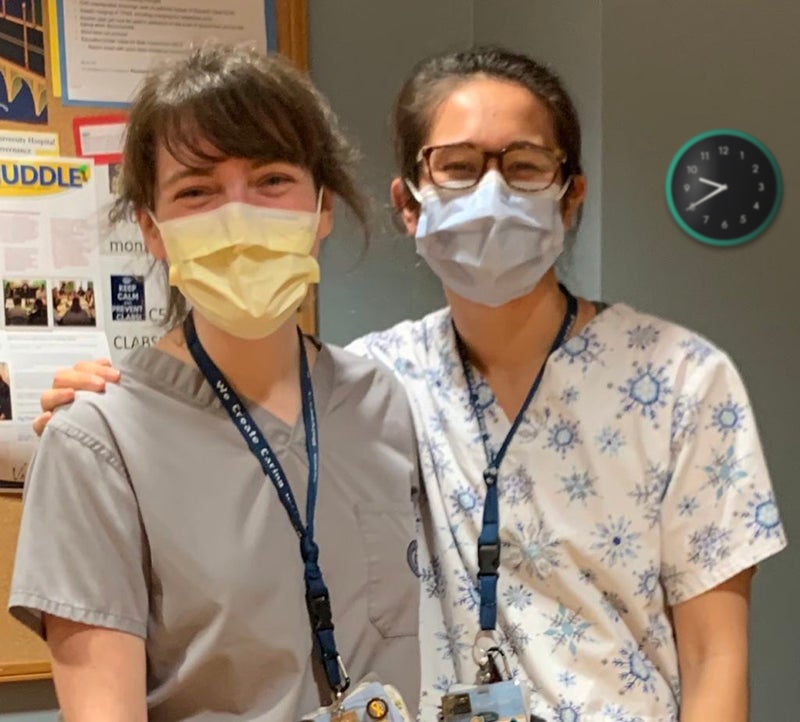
9:40
